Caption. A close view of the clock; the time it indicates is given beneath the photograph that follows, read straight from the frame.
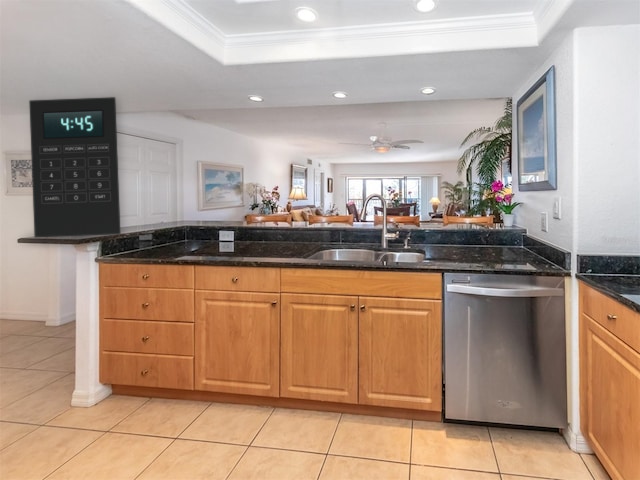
4:45
